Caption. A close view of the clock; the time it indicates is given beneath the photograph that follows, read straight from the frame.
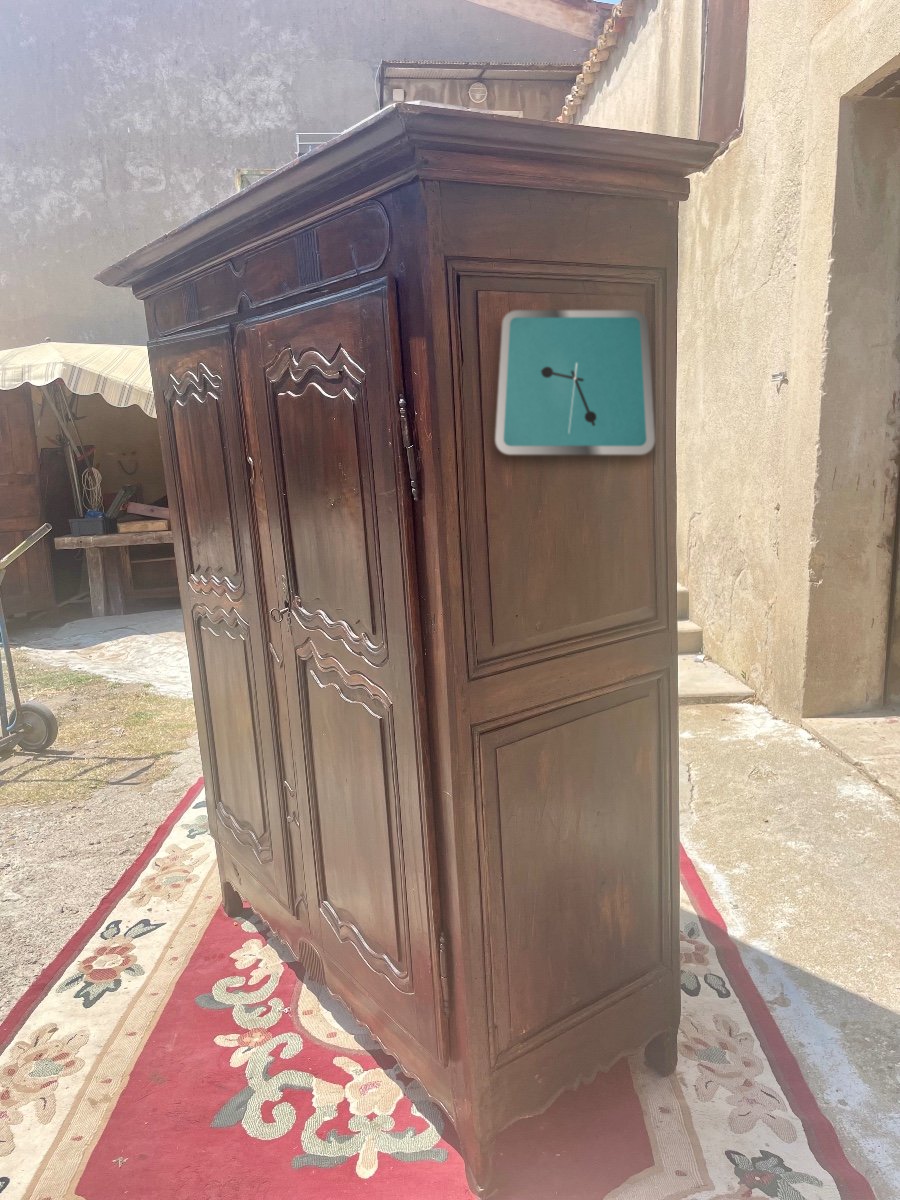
9:26:31
